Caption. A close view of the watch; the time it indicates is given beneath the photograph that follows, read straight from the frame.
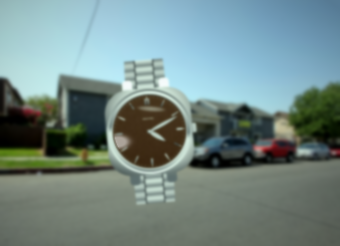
4:11
